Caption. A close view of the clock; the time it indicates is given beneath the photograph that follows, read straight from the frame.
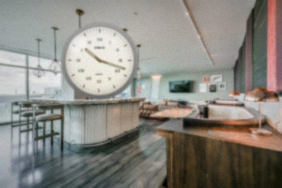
10:18
